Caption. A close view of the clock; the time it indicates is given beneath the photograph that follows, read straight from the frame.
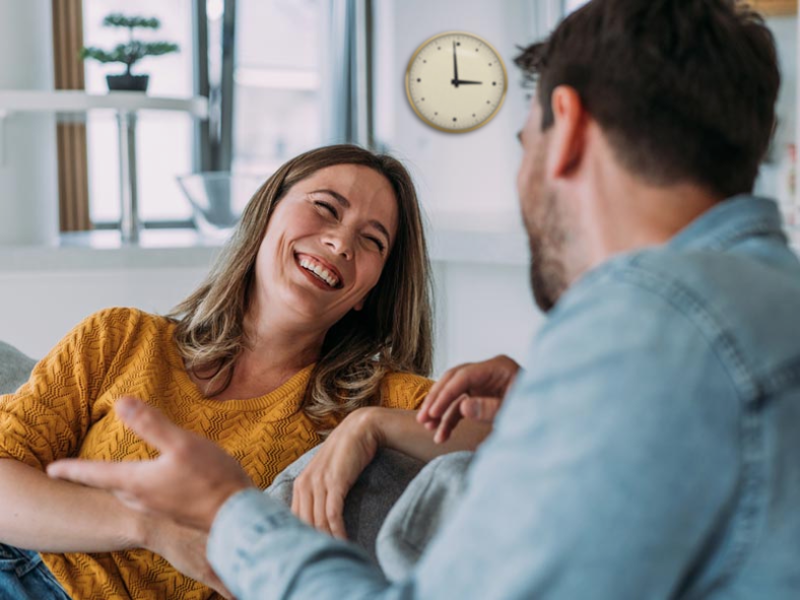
2:59
